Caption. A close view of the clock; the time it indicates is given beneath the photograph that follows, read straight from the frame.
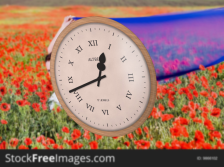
12:42
